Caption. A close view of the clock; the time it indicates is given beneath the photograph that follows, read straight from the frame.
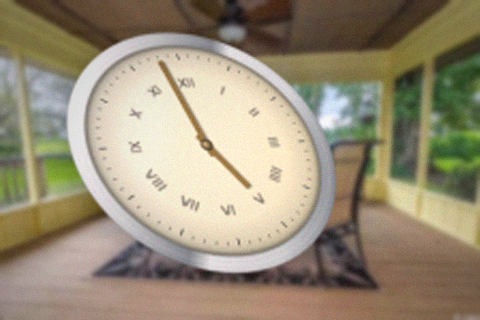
4:58
